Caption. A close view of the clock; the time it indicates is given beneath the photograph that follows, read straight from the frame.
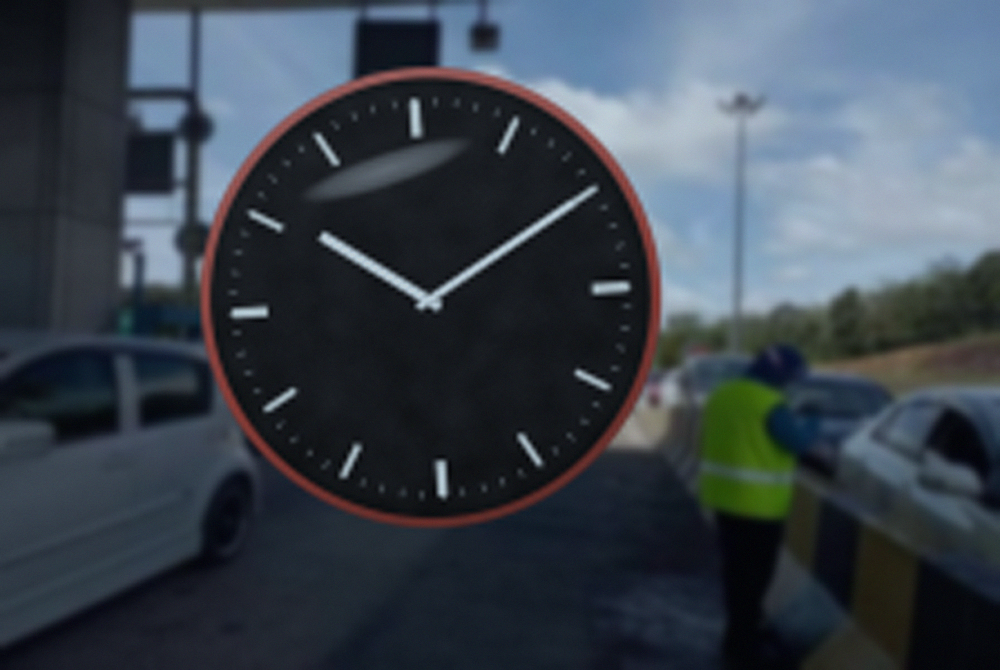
10:10
